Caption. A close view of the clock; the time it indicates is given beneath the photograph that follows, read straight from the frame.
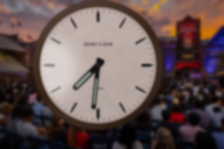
7:31
